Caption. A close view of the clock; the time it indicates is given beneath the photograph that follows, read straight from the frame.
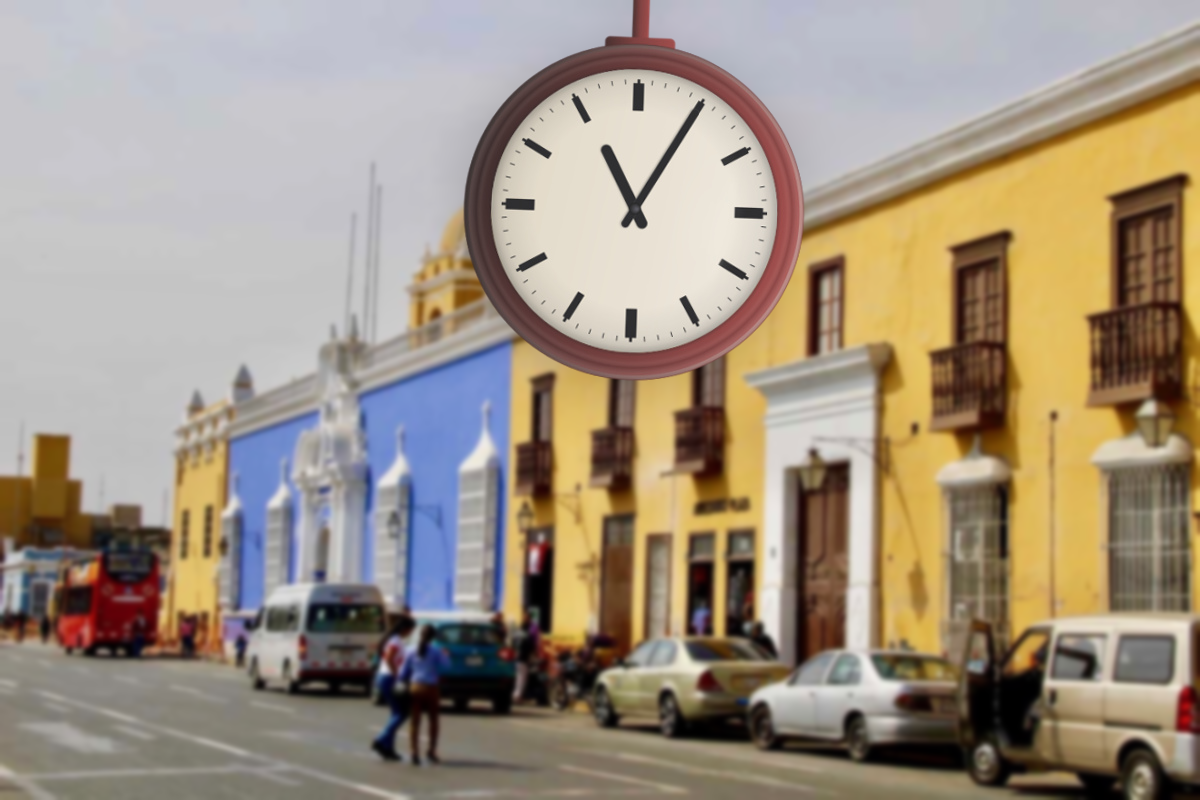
11:05
